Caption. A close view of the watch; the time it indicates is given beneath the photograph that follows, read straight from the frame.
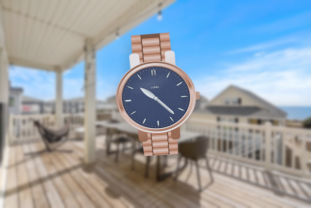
10:23
